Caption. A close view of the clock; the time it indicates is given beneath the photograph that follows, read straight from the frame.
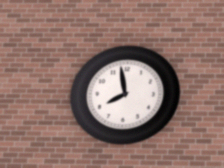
7:58
